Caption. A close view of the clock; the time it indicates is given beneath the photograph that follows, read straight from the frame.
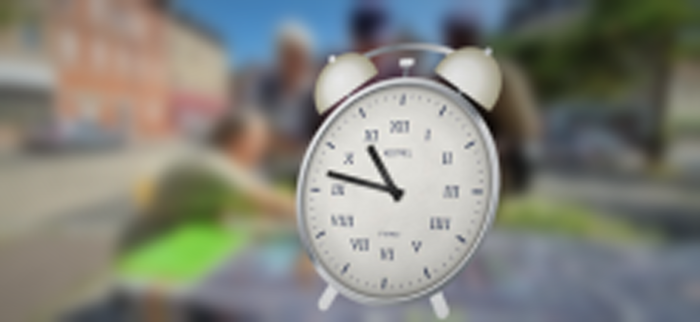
10:47
